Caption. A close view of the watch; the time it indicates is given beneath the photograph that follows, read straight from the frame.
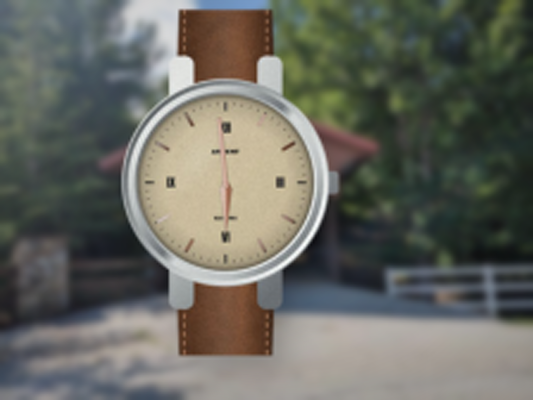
5:59
